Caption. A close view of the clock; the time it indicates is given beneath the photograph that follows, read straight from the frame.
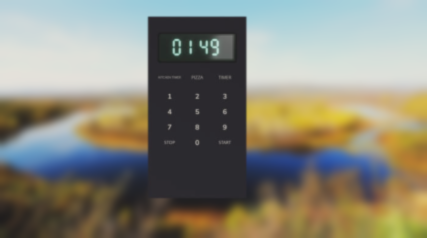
1:49
